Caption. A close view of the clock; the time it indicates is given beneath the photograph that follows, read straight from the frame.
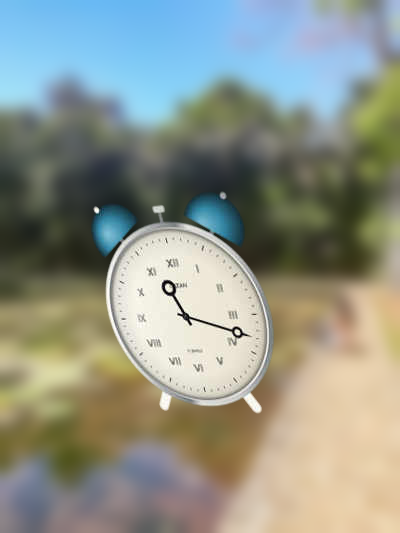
11:18
